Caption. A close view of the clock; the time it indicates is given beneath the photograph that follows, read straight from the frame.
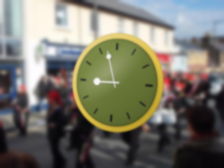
8:57
